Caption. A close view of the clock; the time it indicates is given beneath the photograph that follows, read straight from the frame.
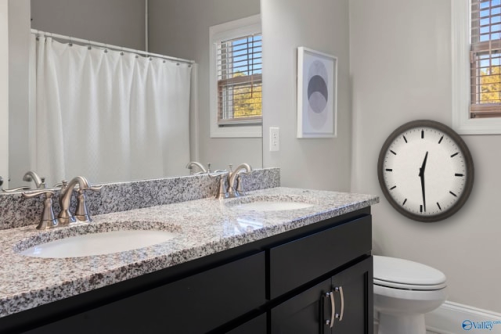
12:29
